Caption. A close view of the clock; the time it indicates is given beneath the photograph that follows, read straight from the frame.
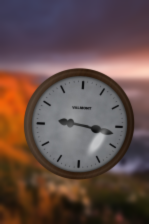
9:17
